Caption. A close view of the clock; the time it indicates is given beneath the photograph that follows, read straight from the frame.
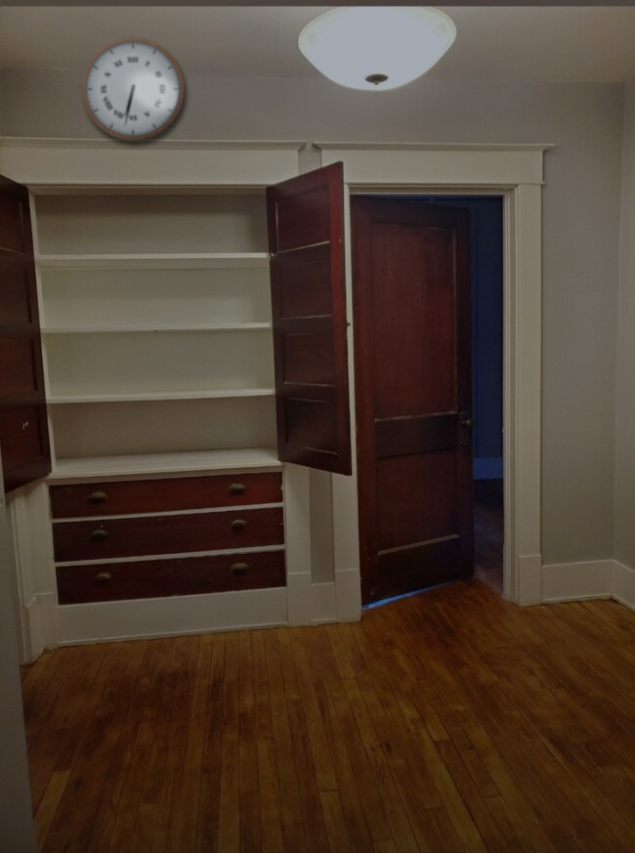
6:32
